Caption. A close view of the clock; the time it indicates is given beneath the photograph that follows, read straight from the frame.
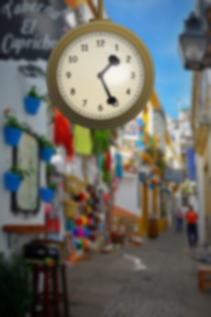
1:26
